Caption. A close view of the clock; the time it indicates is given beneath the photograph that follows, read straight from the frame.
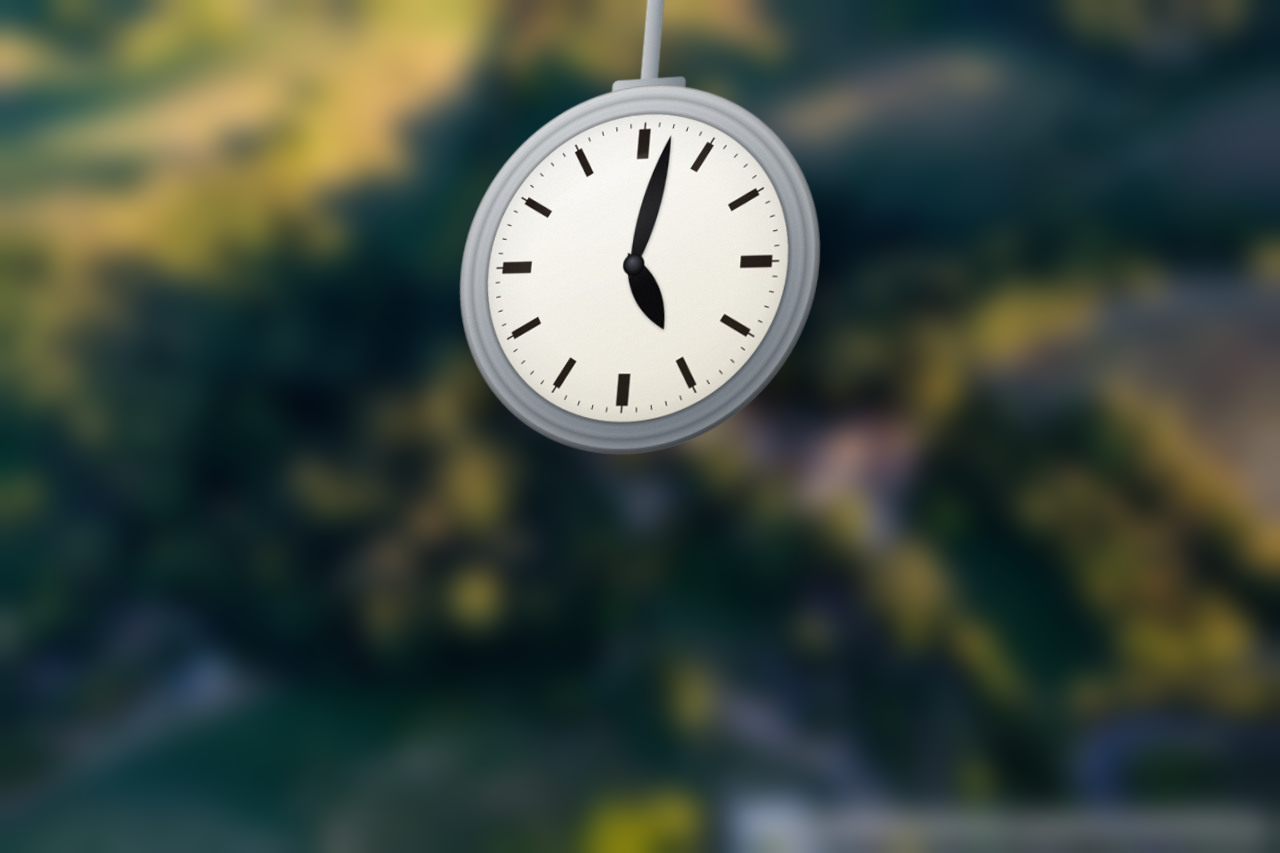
5:02
